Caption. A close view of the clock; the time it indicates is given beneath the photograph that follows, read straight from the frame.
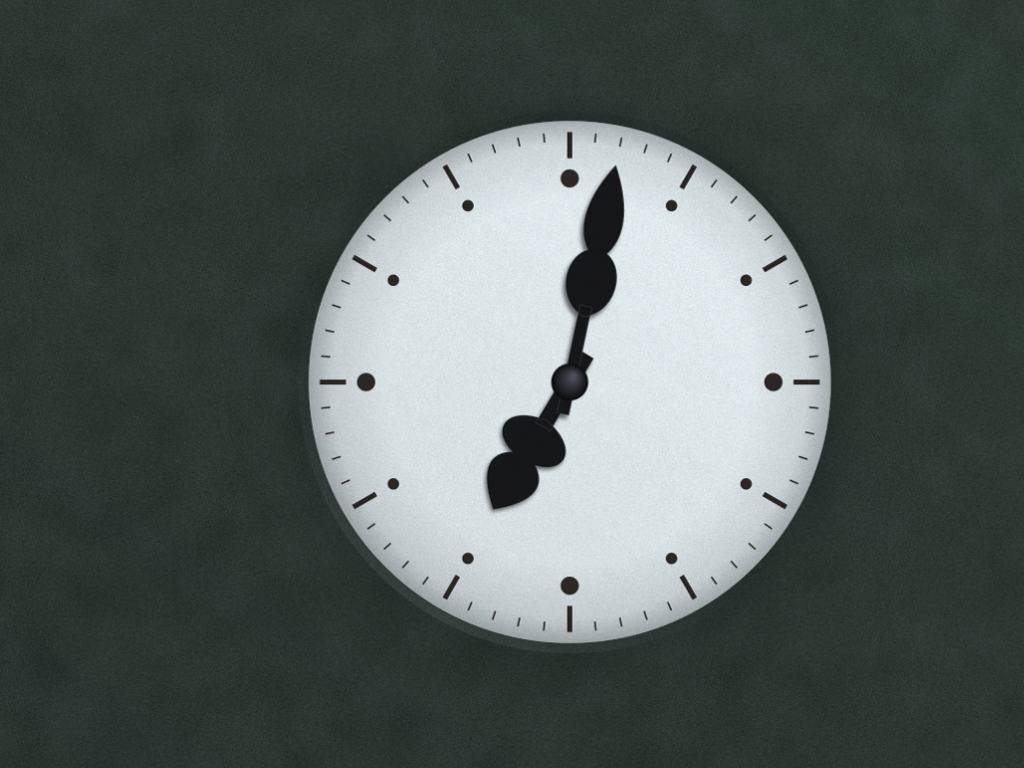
7:02
